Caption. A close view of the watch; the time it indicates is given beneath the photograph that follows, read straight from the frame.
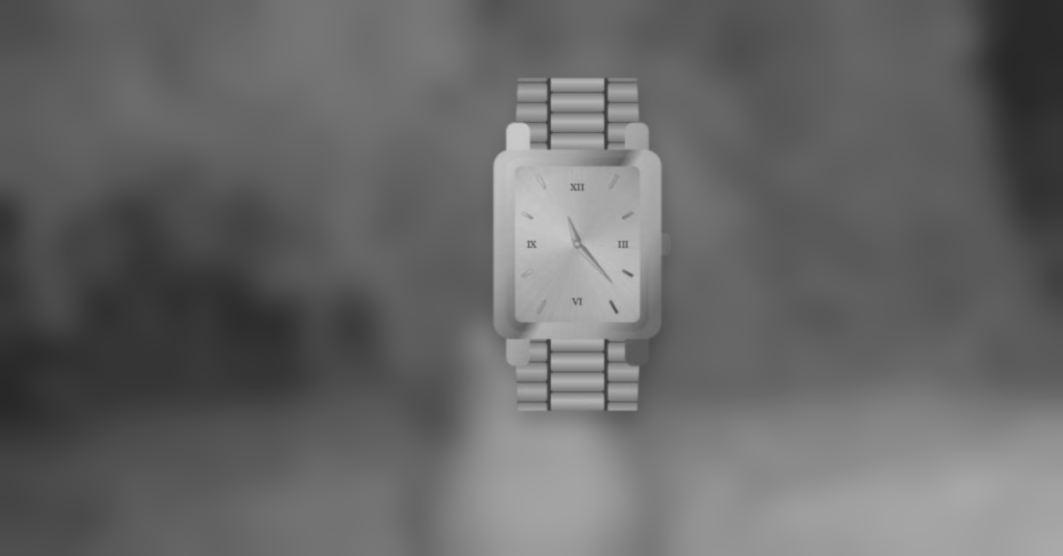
11:23
